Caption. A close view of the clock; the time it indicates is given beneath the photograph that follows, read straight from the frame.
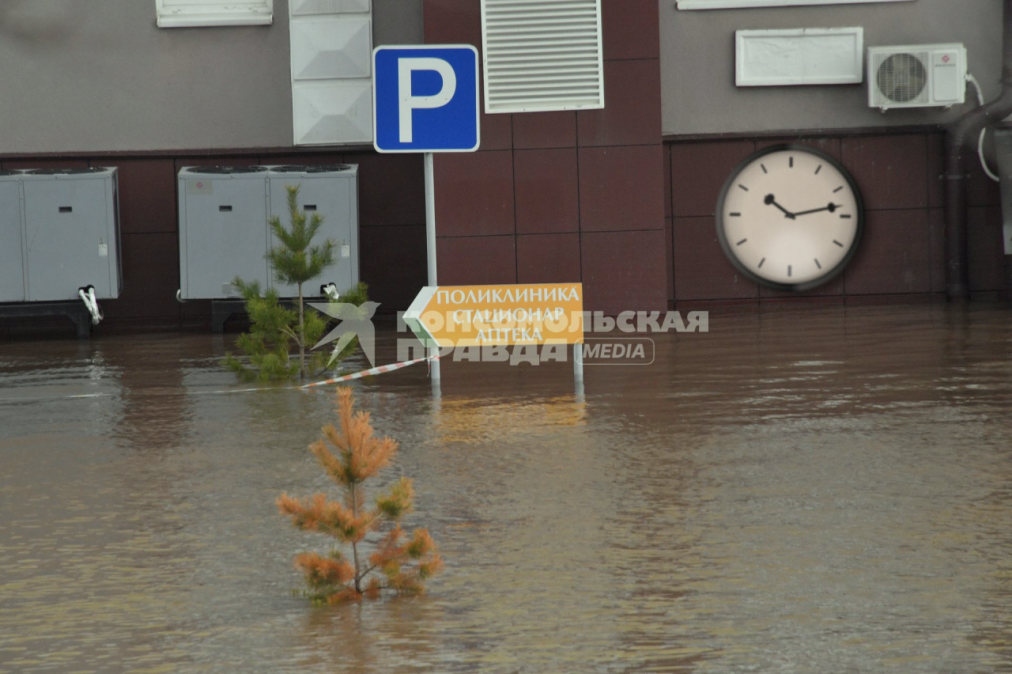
10:13
